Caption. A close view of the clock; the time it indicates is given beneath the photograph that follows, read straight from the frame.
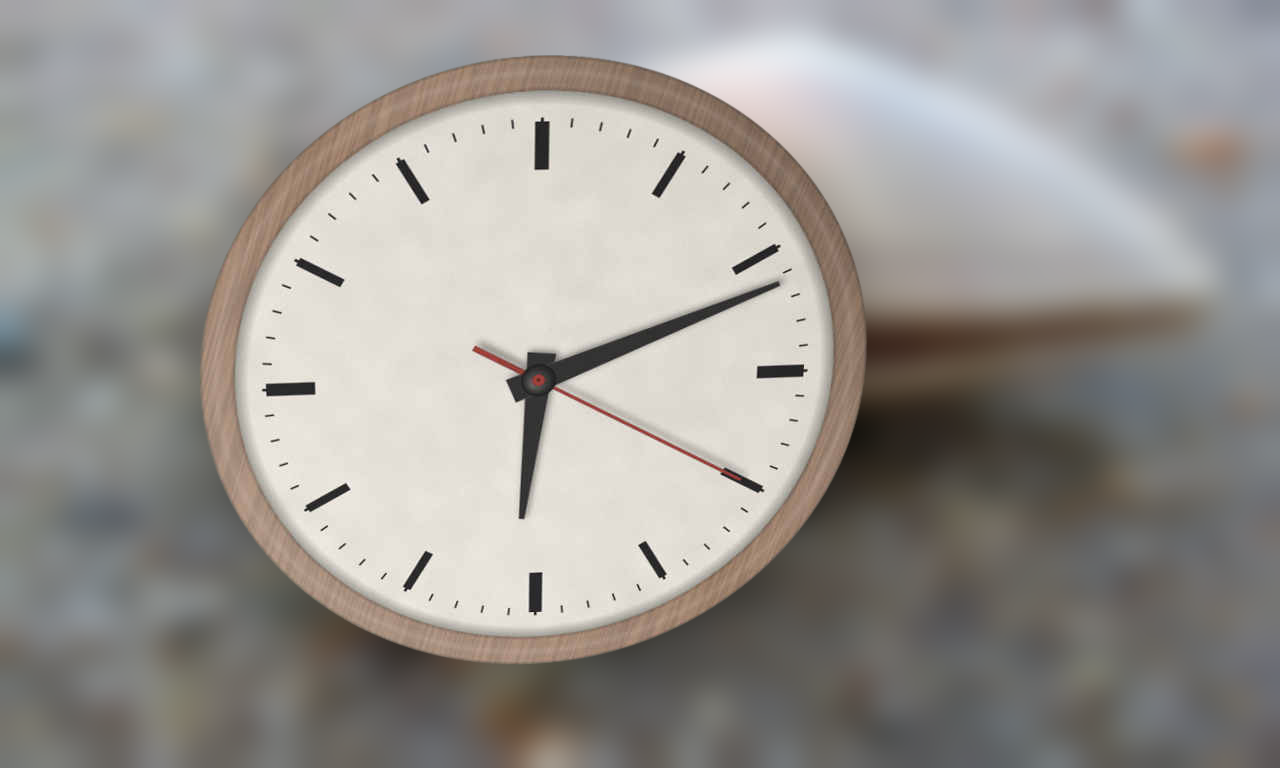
6:11:20
